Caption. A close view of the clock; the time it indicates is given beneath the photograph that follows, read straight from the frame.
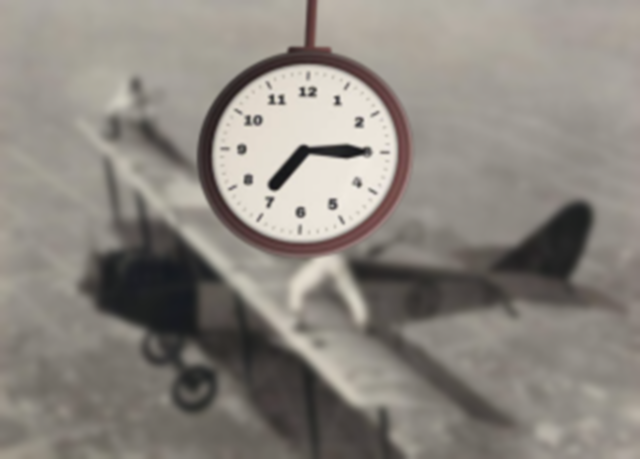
7:15
